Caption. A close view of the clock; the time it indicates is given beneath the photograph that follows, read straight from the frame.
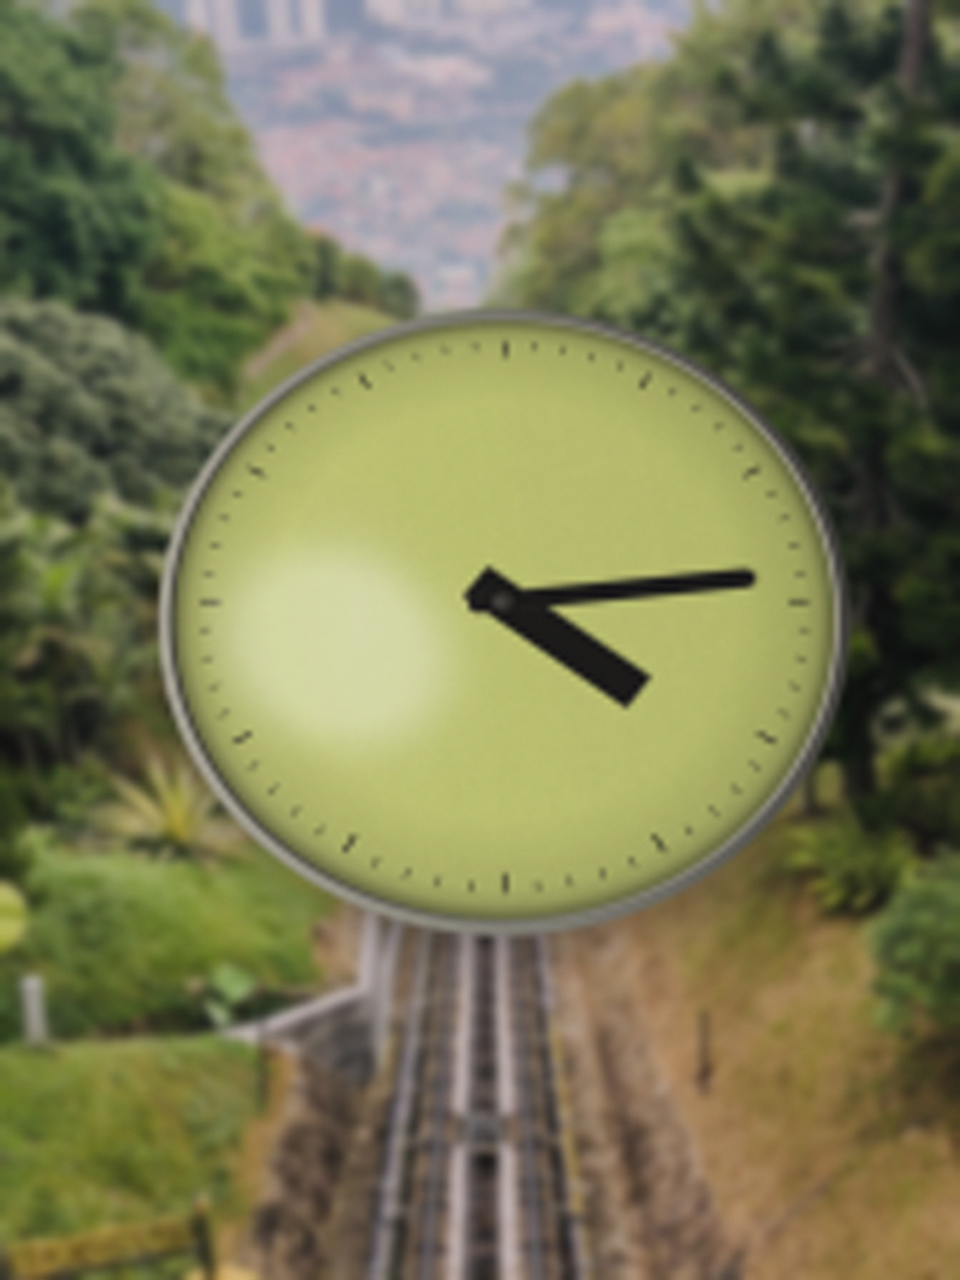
4:14
